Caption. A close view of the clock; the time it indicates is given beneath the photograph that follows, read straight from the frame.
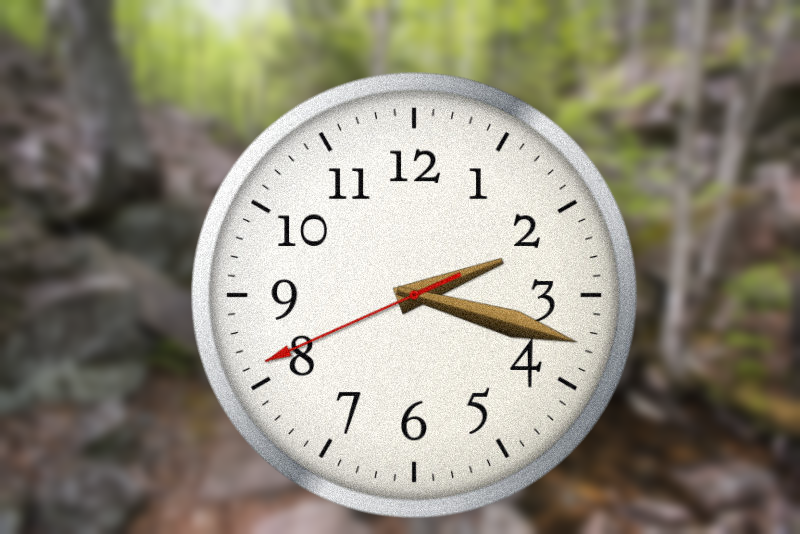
2:17:41
